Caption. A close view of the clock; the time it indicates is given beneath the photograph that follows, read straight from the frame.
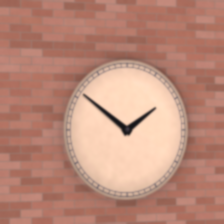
1:51
